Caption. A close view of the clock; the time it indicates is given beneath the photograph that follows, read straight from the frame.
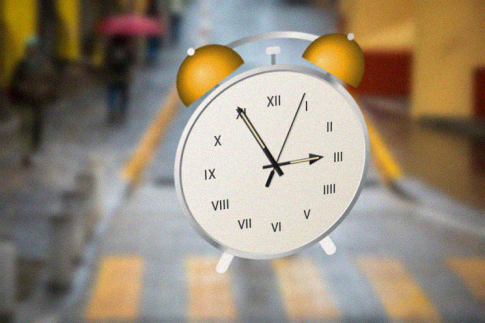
2:55:04
